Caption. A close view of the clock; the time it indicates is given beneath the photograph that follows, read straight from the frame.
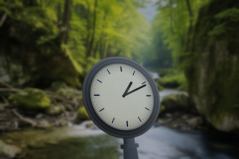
1:11
